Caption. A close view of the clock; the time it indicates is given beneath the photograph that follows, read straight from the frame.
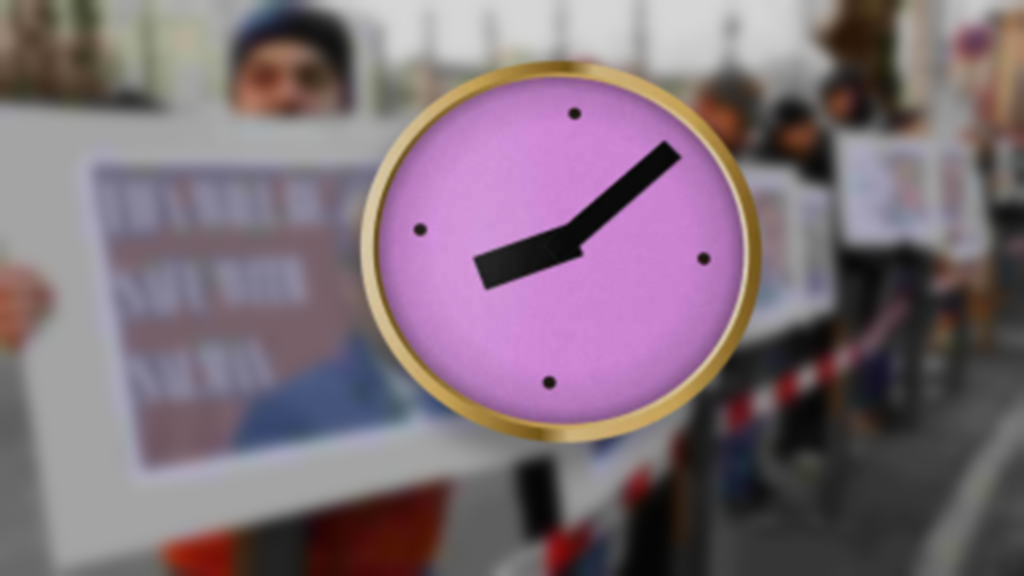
8:07
